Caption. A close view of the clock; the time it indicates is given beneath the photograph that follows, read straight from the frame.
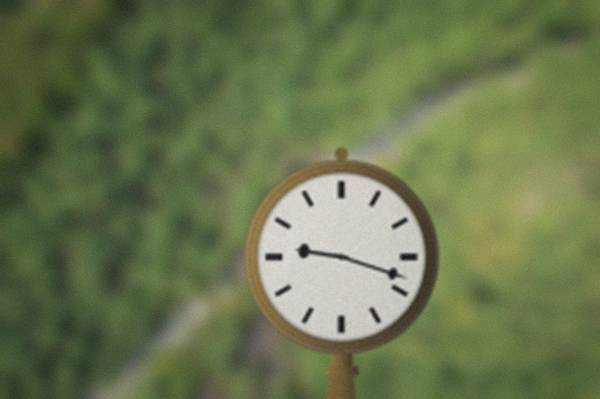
9:18
